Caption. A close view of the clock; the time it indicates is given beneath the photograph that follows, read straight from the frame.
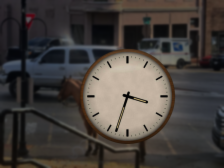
3:33
